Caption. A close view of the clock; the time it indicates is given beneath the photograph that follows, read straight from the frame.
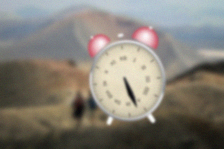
5:27
